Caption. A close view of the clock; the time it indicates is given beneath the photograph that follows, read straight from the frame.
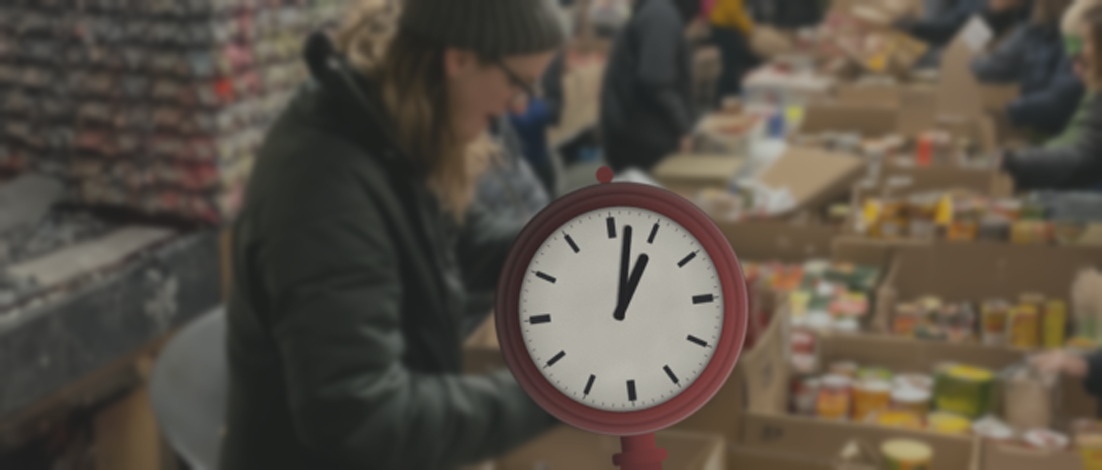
1:02
